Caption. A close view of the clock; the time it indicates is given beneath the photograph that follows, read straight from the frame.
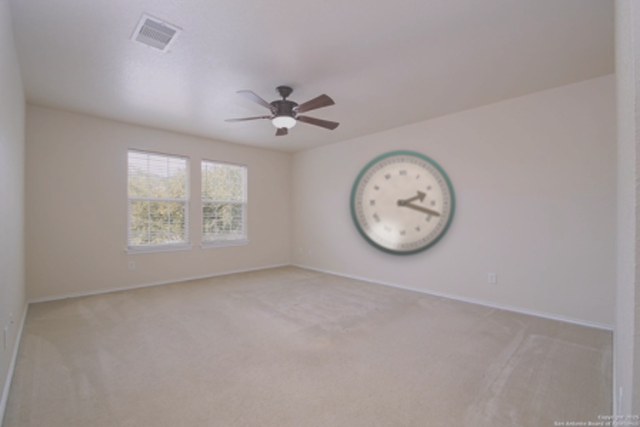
2:18
